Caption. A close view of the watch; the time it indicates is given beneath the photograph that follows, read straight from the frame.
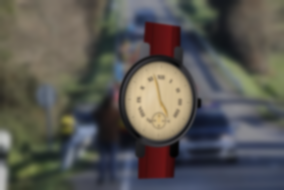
4:57
